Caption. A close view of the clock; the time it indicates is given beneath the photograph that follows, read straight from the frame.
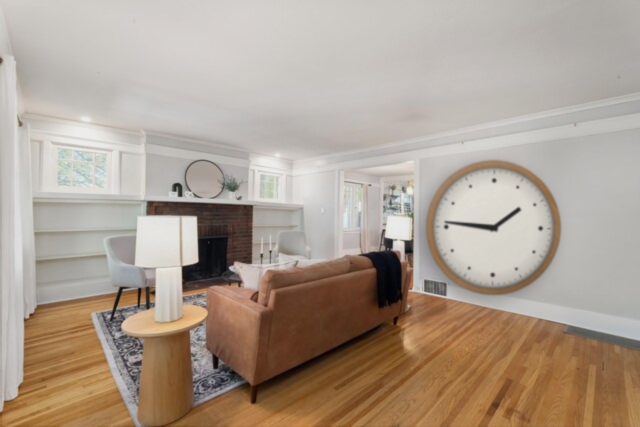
1:46
